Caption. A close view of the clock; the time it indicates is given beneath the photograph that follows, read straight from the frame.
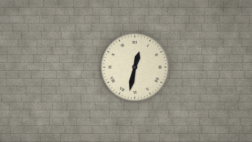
12:32
